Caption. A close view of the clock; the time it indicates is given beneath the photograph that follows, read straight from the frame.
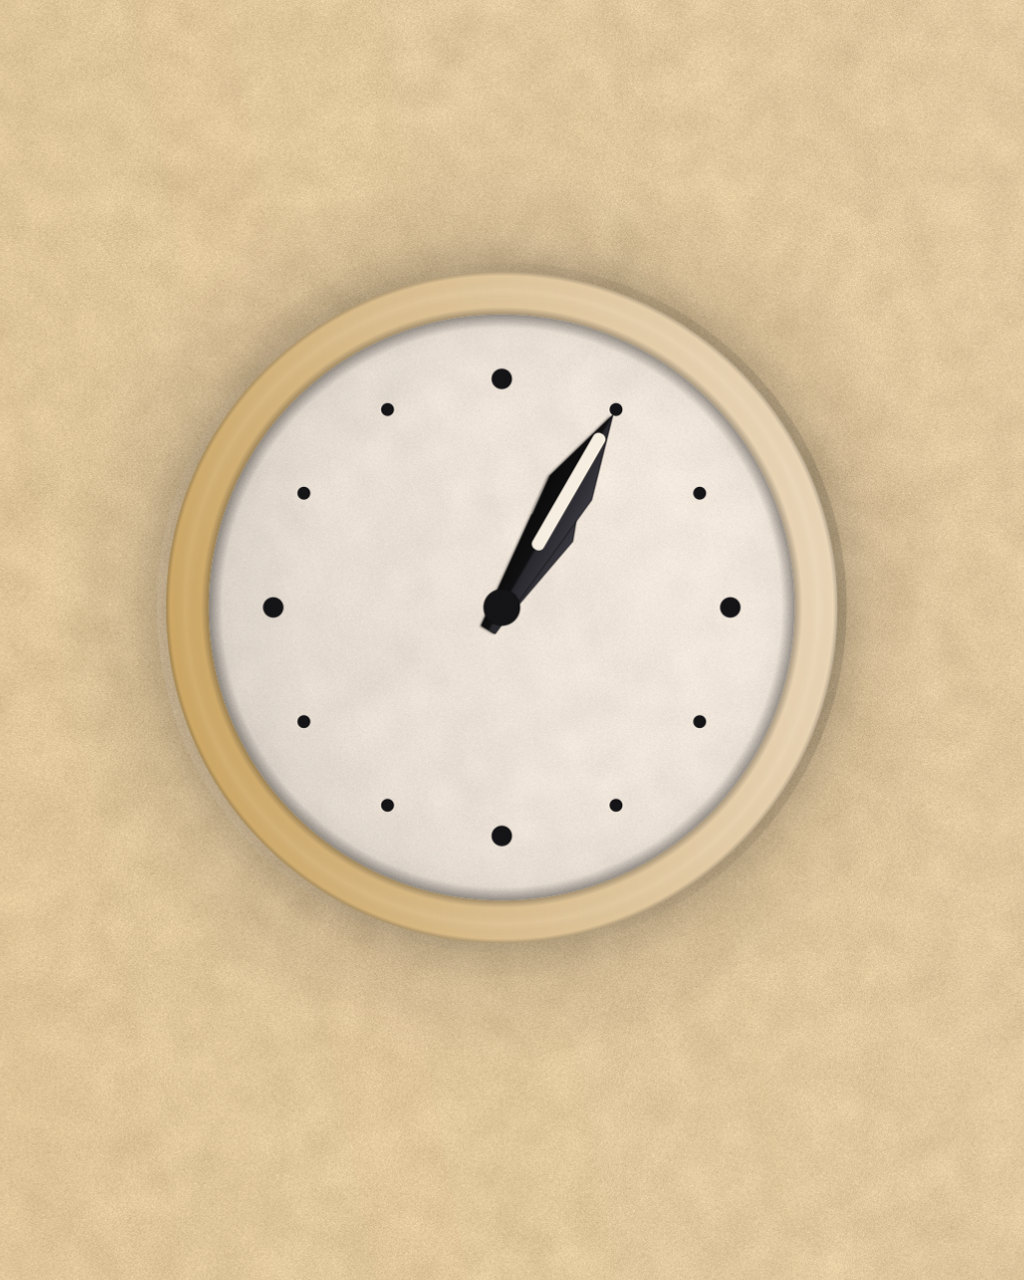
1:05
